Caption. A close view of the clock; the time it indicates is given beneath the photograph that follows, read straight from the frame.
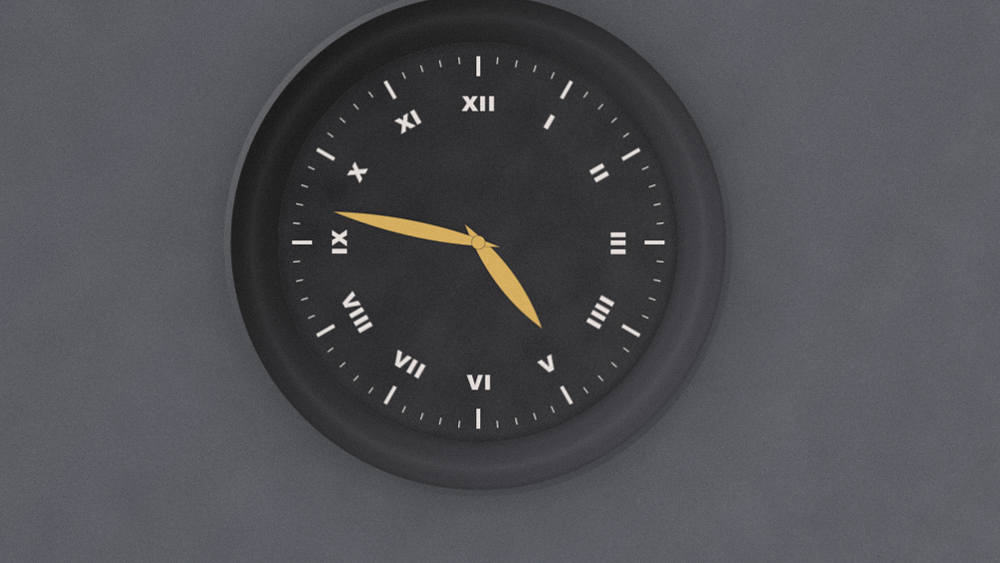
4:47
